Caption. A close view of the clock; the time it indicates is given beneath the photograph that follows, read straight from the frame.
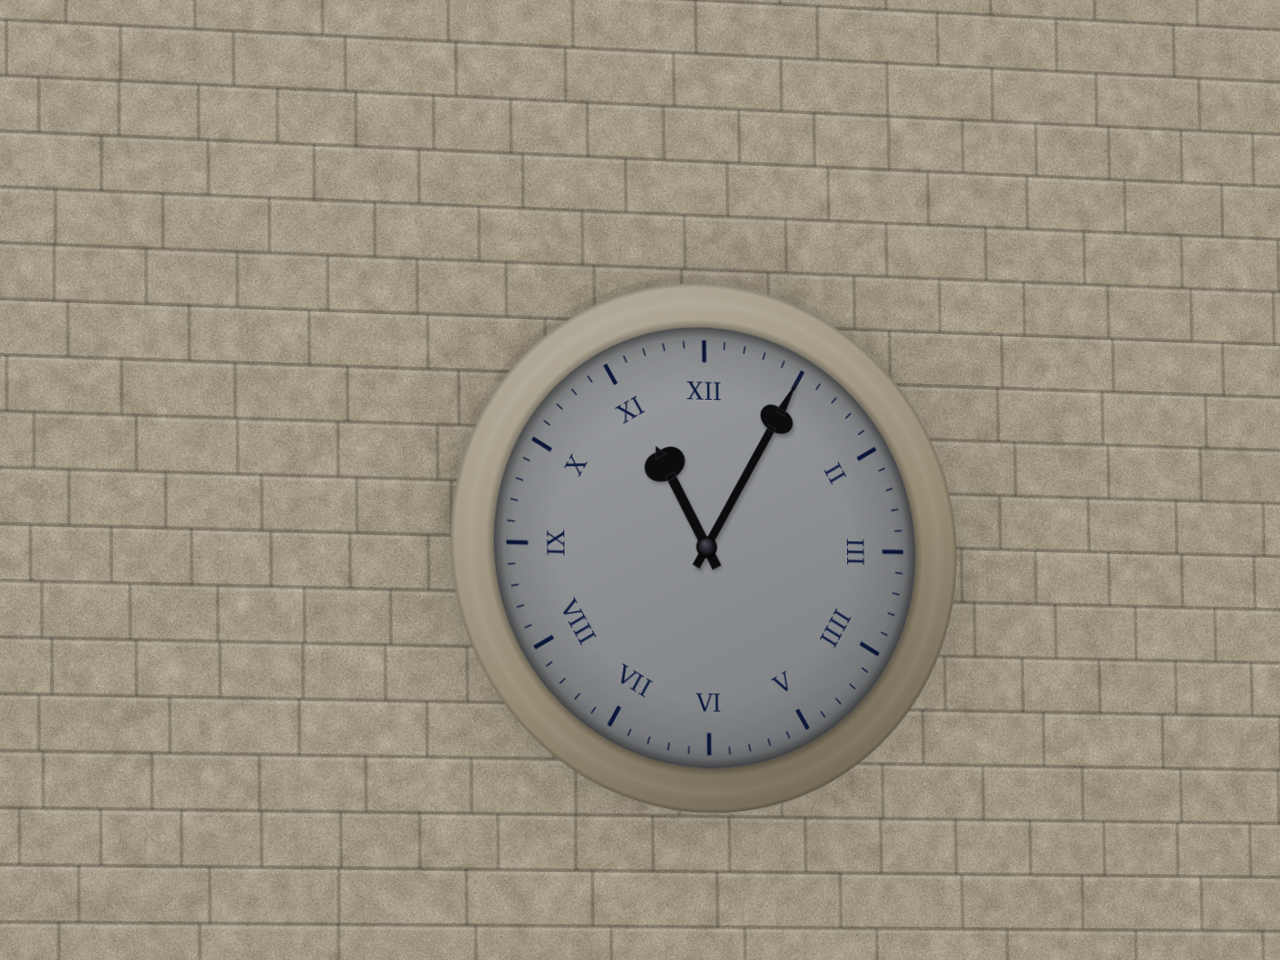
11:05
